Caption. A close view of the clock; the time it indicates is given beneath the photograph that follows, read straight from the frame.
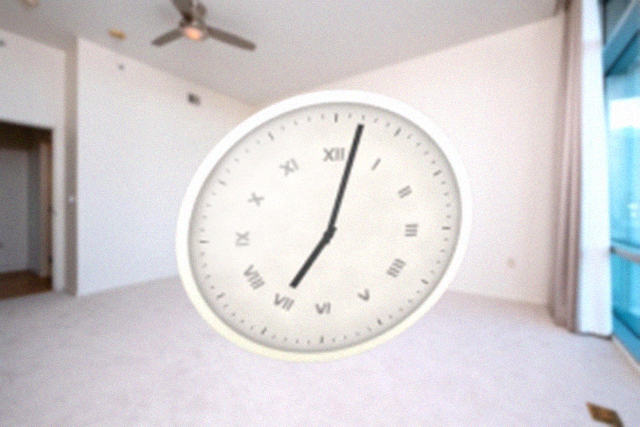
7:02
